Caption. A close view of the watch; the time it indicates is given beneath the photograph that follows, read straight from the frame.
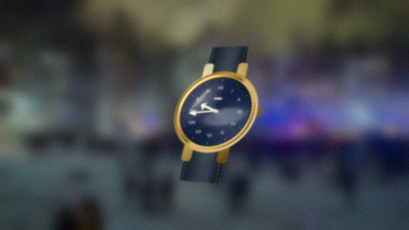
9:44
